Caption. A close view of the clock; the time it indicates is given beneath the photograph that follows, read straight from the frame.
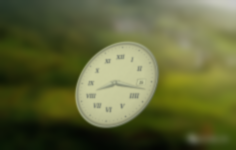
8:17
